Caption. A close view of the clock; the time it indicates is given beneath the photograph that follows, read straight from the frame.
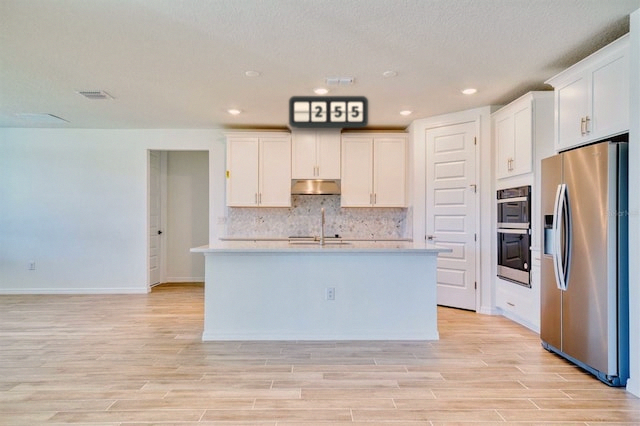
2:55
